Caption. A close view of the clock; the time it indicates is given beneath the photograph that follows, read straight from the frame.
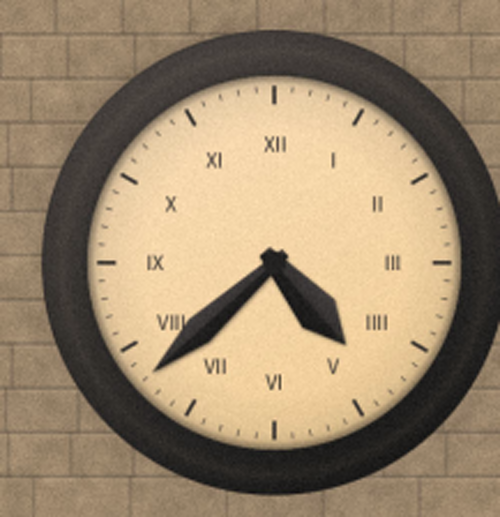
4:38
